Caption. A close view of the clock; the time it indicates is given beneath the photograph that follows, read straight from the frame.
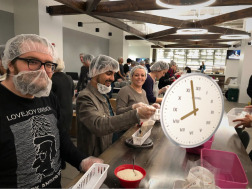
7:57
